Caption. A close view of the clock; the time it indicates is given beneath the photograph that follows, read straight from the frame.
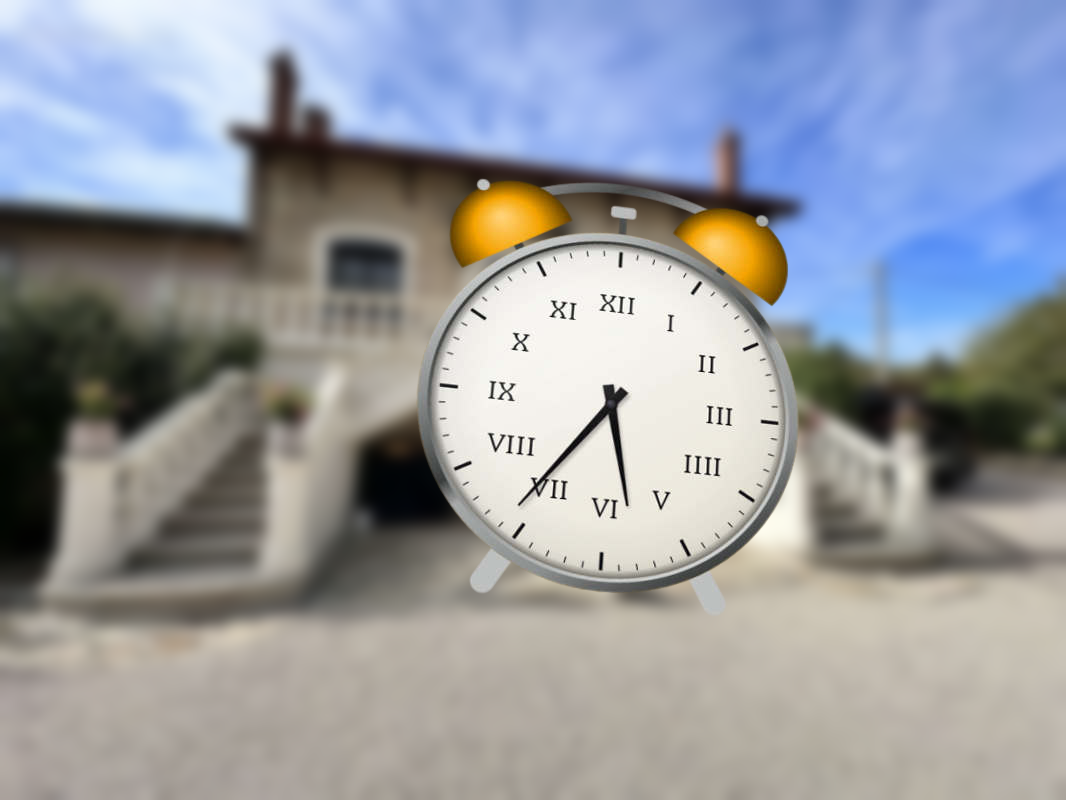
5:36
